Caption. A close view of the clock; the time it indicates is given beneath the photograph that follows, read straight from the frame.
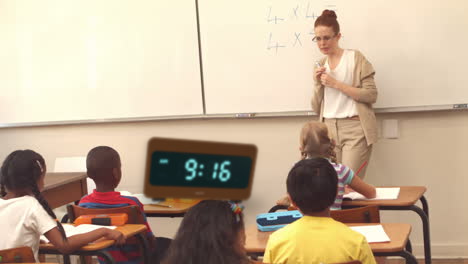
9:16
